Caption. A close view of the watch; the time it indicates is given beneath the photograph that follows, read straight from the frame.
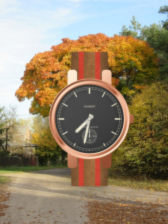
7:32
